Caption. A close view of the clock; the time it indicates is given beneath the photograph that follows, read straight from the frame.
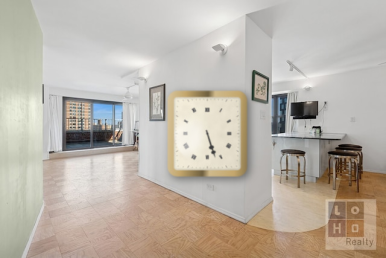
5:27
